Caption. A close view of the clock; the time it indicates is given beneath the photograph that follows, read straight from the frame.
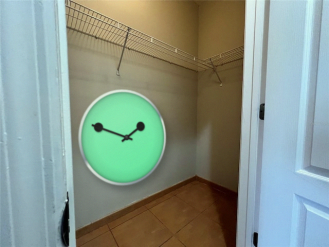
1:48
